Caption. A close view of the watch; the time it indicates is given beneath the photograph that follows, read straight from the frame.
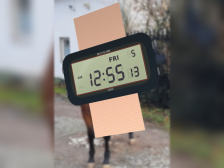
12:55:13
